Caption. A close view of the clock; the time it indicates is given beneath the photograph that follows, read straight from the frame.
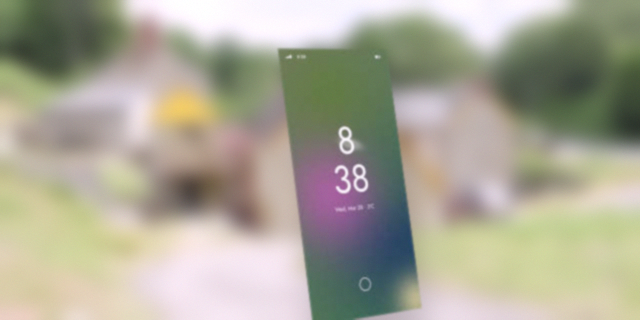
8:38
